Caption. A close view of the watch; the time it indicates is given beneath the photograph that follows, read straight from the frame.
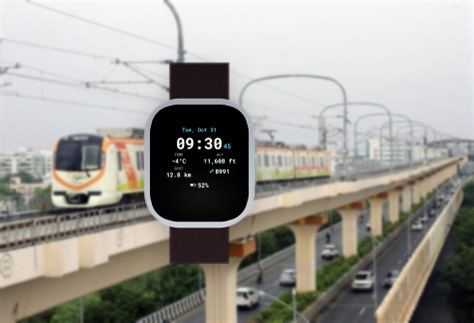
9:30
